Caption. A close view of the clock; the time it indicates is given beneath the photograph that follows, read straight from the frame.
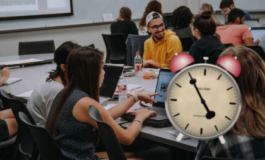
4:55
